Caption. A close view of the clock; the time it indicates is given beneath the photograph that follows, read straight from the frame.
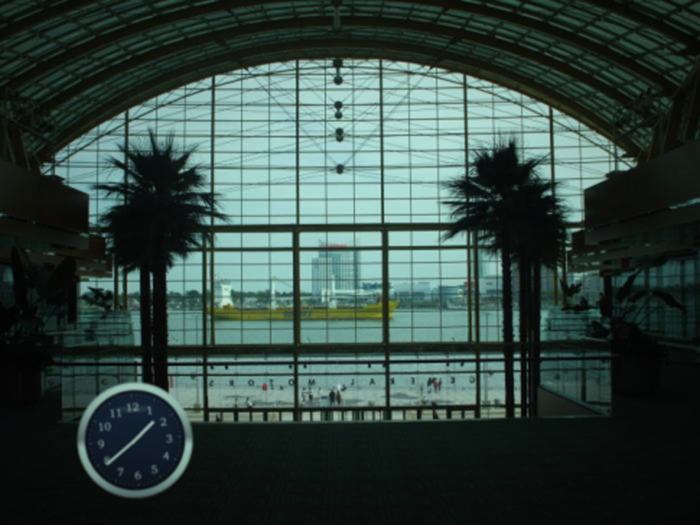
1:39
